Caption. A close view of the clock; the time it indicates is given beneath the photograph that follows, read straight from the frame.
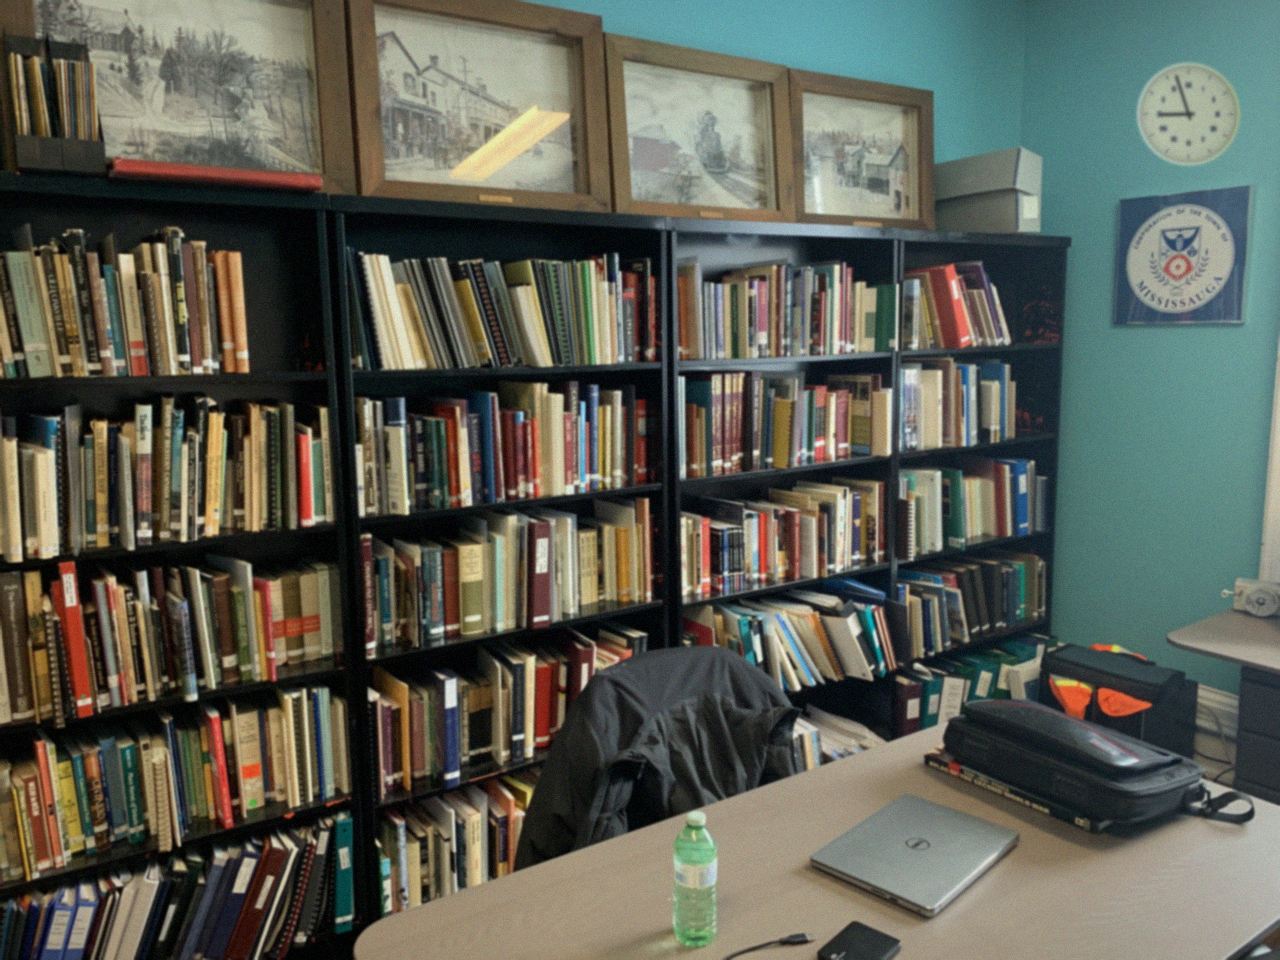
8:57
